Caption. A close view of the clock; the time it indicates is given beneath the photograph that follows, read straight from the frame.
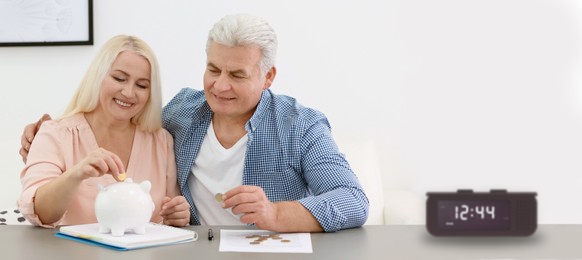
12:44
